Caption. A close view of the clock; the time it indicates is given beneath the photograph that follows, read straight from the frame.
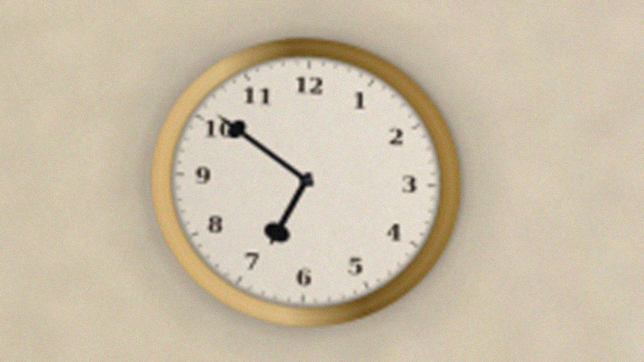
6:51
